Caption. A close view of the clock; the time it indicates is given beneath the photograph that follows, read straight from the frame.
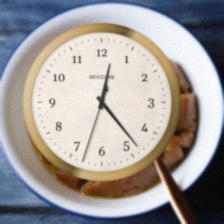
12:23:33
